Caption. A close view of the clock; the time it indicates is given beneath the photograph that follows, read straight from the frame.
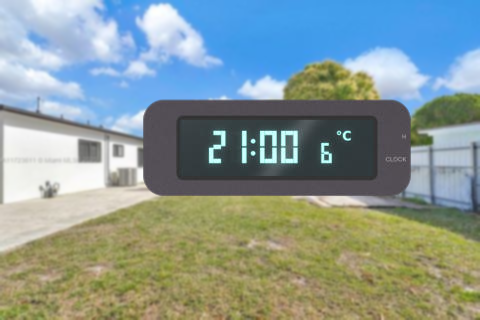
21:00
